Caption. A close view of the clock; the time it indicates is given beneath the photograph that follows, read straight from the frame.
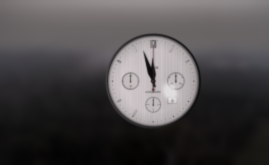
11:57
